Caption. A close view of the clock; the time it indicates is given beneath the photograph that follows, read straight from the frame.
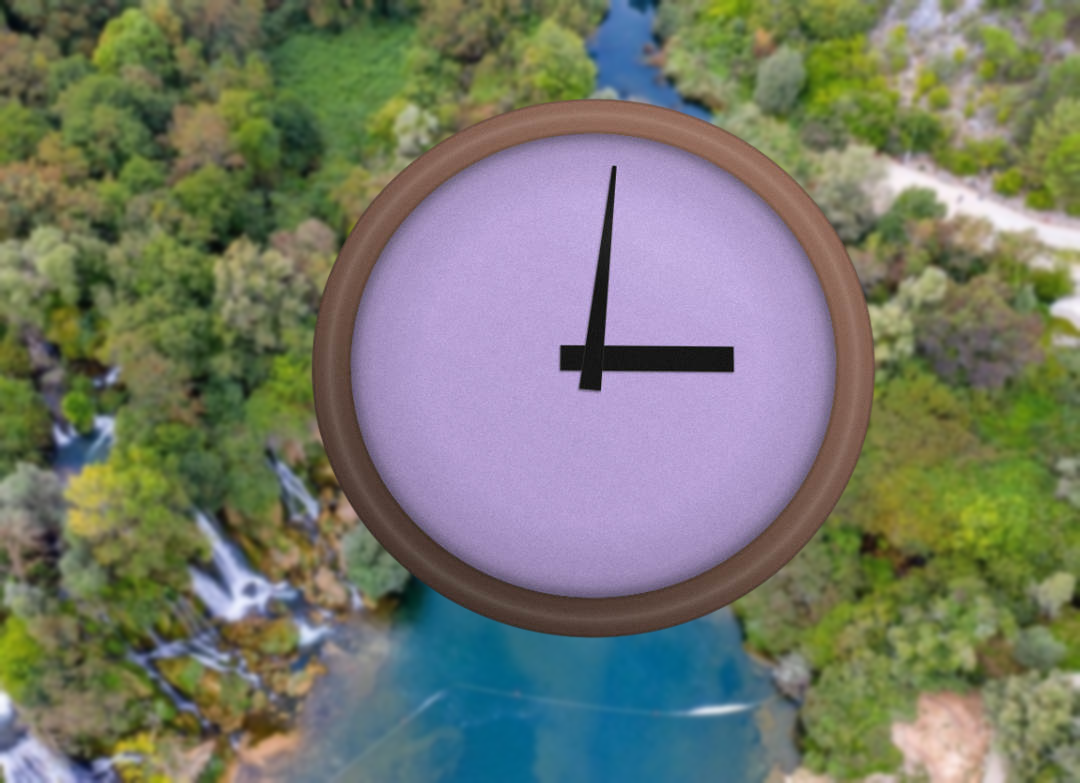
3:01
